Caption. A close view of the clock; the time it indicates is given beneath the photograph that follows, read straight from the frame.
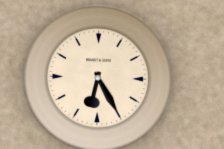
6:25
